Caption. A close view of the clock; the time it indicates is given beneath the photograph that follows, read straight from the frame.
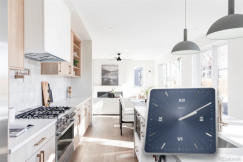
2:10
